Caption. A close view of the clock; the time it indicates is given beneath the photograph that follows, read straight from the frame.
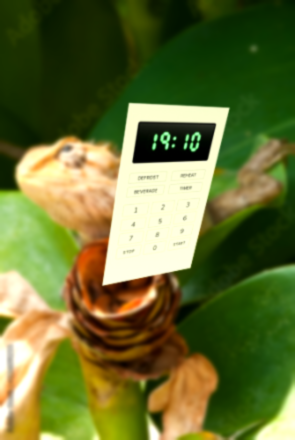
19:10
